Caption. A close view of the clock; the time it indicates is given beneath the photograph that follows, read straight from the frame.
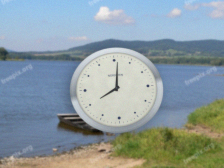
8:01
